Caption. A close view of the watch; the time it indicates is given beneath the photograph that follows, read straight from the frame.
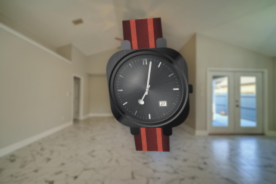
7:02
